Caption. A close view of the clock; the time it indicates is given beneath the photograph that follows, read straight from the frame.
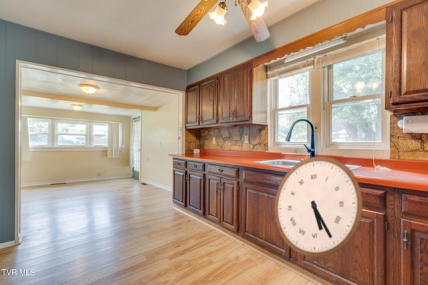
5:25
